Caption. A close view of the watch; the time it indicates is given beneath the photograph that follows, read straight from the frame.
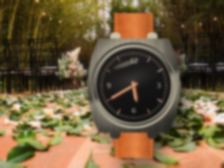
5:40
